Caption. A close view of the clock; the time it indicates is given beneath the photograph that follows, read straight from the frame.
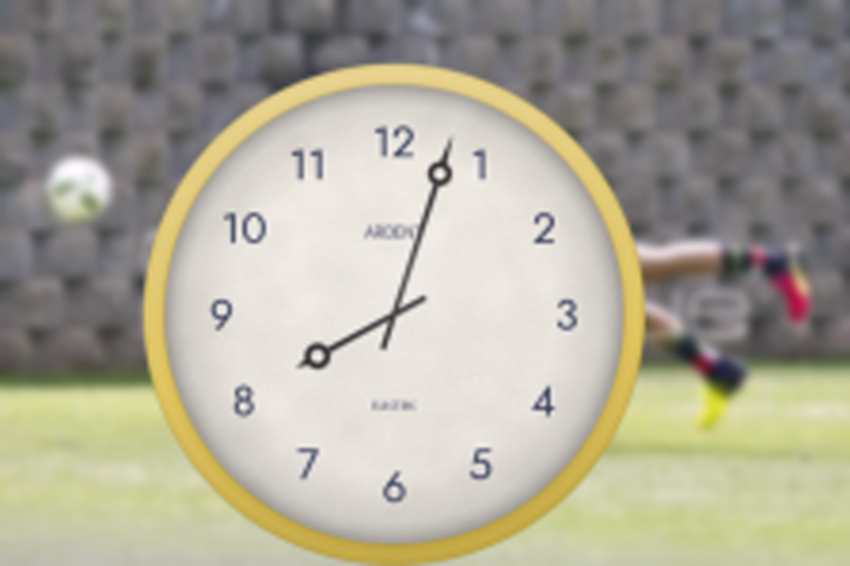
8:03
